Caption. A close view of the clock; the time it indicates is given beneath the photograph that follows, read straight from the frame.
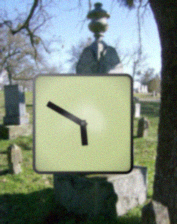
5:50
